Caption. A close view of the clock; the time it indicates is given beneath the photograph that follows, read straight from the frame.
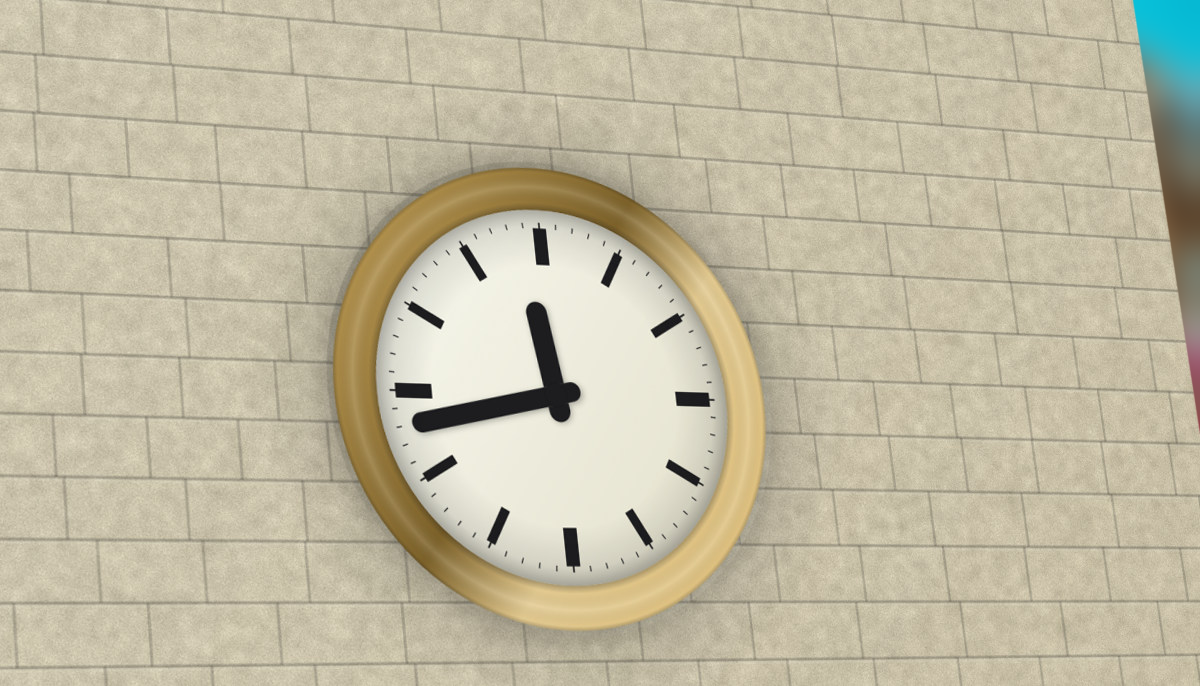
11:43
